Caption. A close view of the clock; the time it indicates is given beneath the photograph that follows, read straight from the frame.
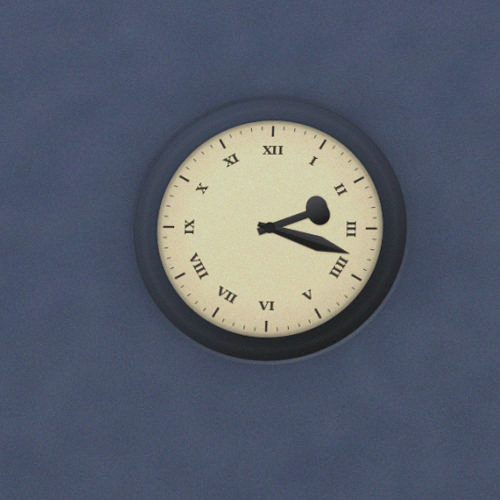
2:18
